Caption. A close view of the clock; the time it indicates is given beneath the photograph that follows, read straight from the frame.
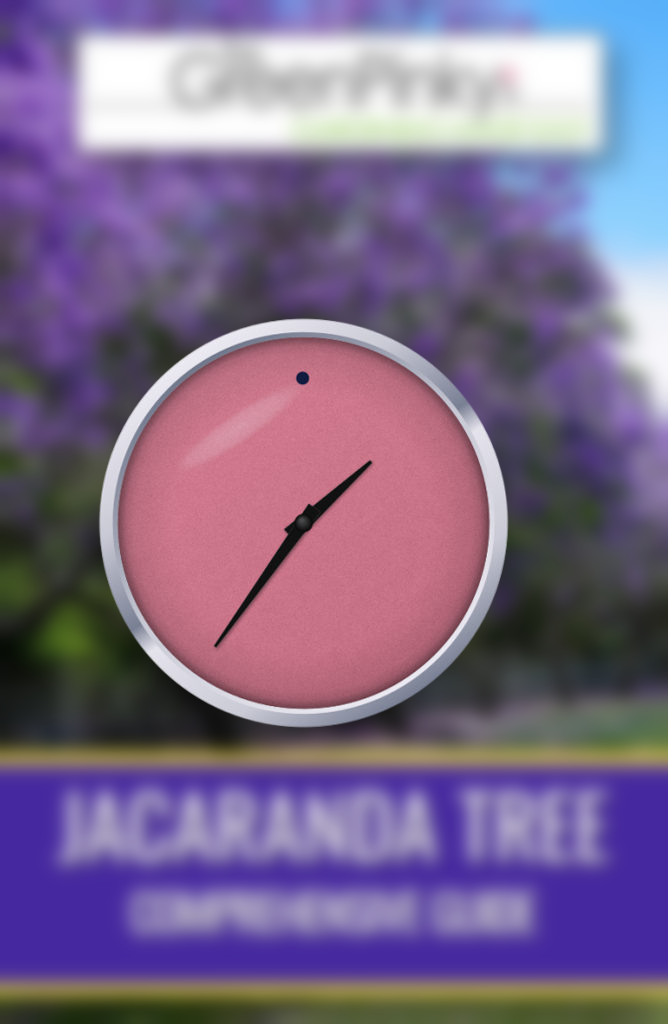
1:36
